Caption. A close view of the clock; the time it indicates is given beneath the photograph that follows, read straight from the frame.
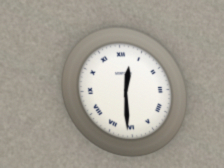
12:31
